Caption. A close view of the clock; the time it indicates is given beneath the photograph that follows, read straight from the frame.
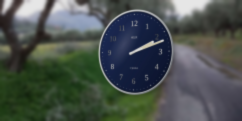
2:12
